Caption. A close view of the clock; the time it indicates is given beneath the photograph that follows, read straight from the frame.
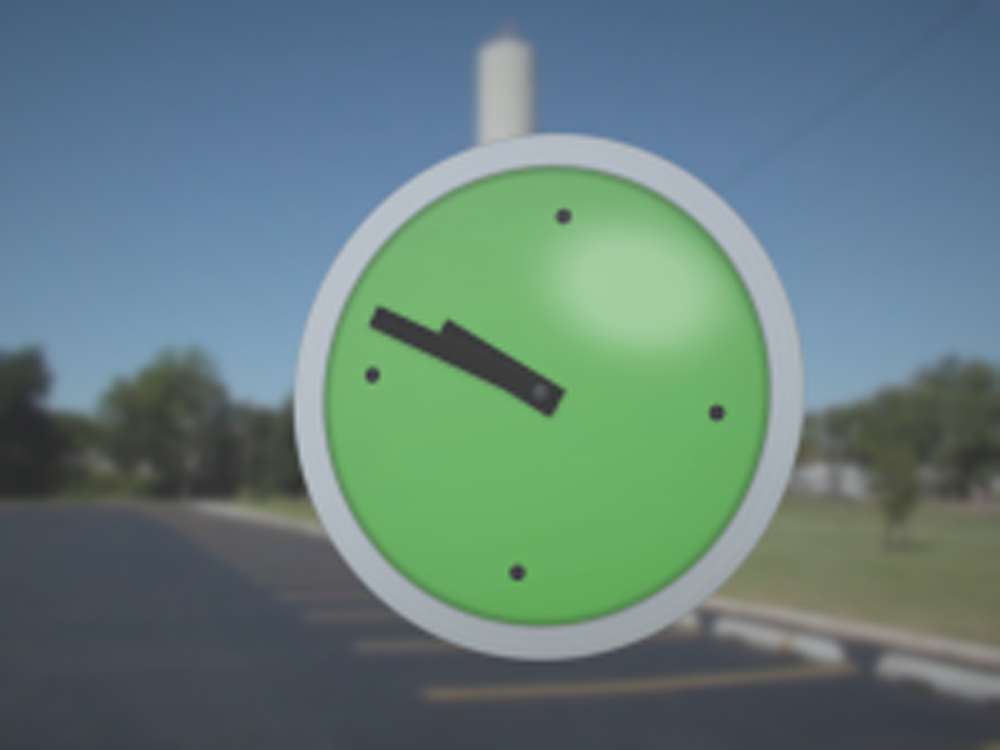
9:48
